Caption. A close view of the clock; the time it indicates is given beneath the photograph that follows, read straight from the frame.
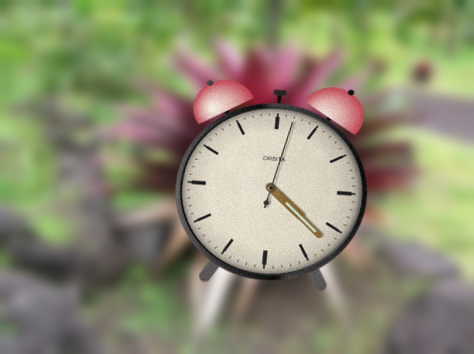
4:22:02
